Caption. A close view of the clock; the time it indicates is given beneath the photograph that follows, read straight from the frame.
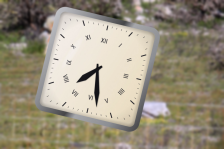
7:28
